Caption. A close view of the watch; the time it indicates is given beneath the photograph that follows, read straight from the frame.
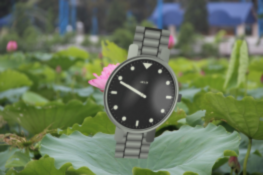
9:49
